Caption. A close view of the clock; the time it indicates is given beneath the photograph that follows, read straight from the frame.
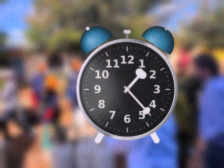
1:23
